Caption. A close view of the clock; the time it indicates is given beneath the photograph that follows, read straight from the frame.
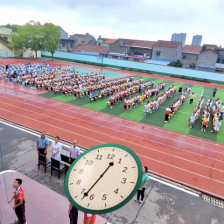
12:33
